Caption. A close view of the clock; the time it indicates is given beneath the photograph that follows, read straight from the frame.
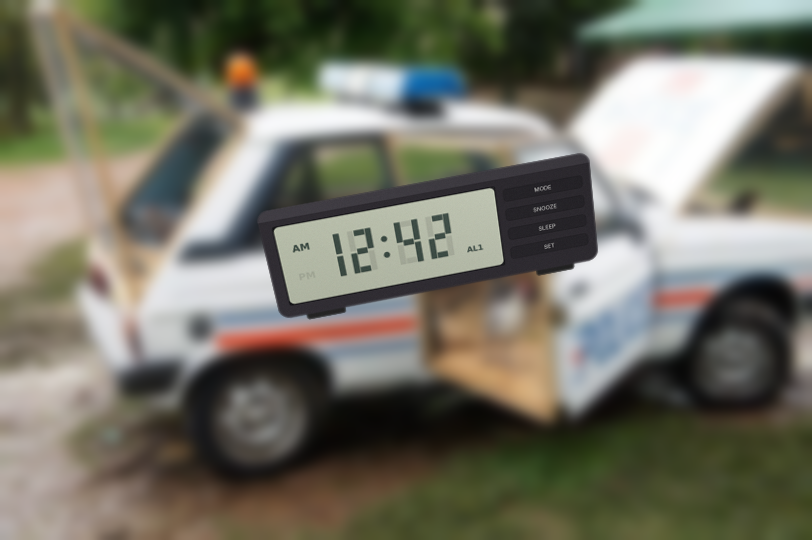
12:42
